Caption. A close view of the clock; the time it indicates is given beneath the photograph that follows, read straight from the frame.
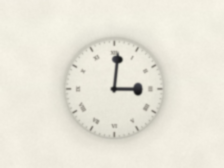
3:01
